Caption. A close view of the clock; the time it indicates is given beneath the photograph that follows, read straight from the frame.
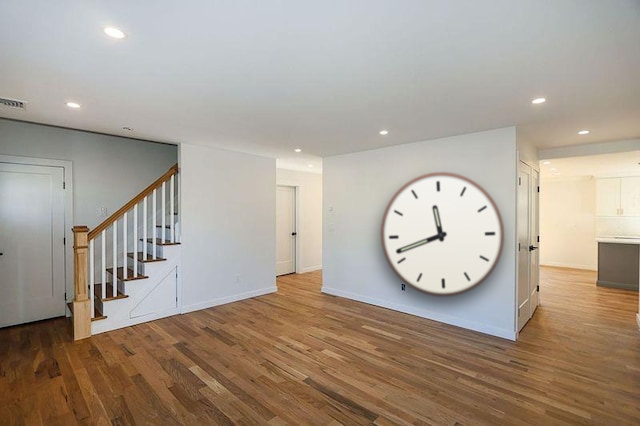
11:42
